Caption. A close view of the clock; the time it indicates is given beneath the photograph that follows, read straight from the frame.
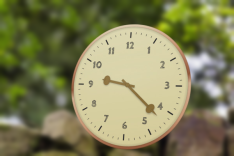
9:22
